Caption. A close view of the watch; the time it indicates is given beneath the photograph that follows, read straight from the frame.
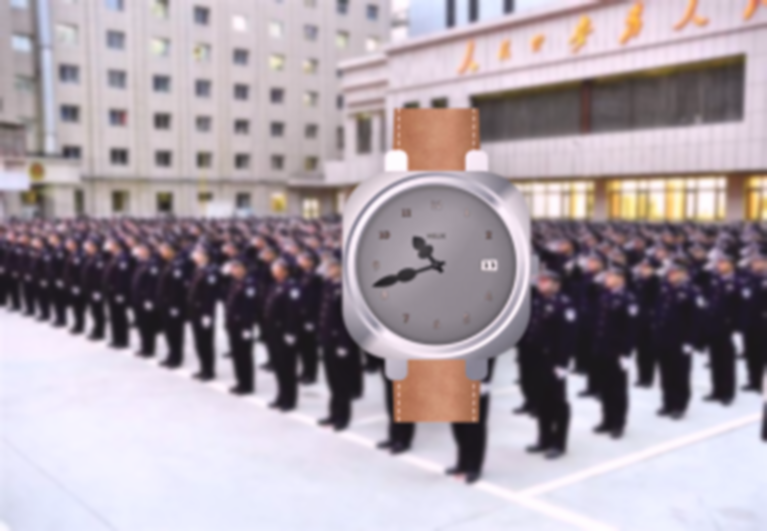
10:42
